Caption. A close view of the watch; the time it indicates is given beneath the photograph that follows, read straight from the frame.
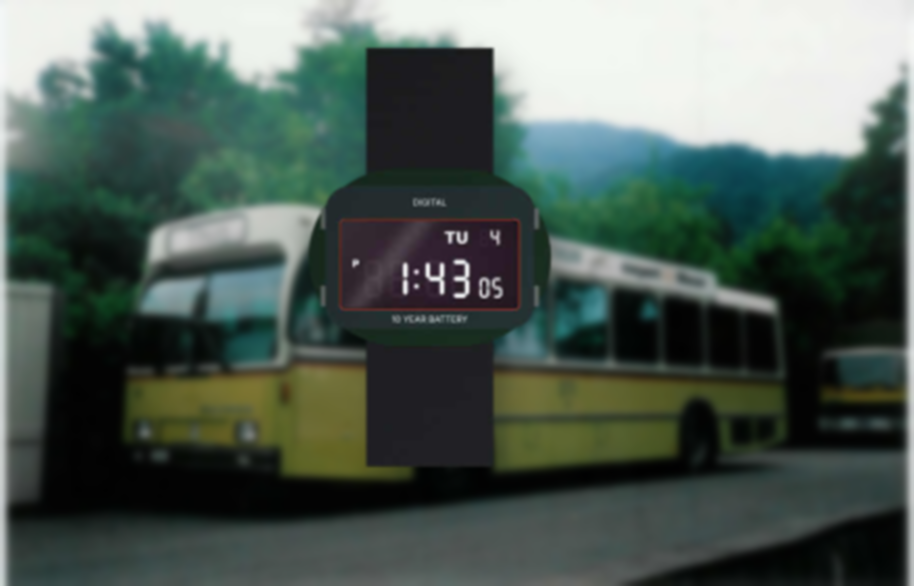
1:43:05
